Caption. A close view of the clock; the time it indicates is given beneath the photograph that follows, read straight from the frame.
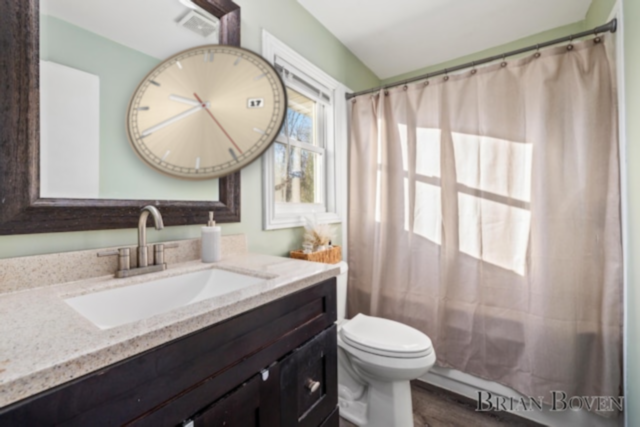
9:40:24
